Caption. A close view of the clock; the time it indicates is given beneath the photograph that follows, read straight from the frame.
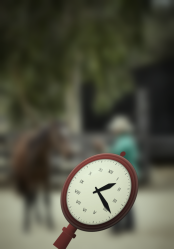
1:19
